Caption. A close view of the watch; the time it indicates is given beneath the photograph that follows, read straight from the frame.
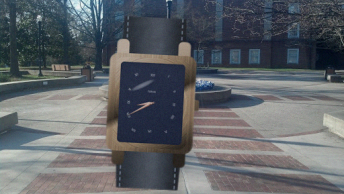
8:40
